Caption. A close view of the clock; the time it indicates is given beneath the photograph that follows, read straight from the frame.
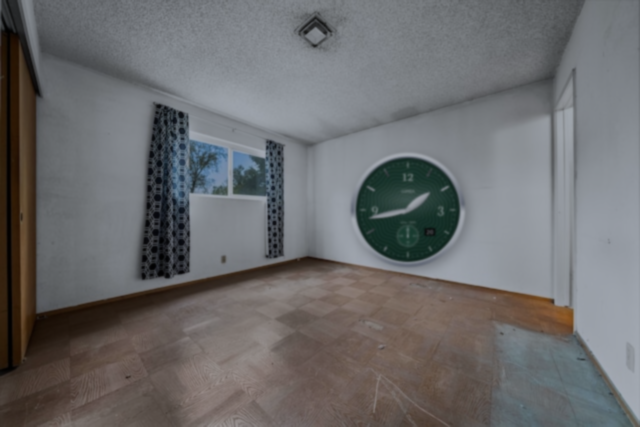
1:43
